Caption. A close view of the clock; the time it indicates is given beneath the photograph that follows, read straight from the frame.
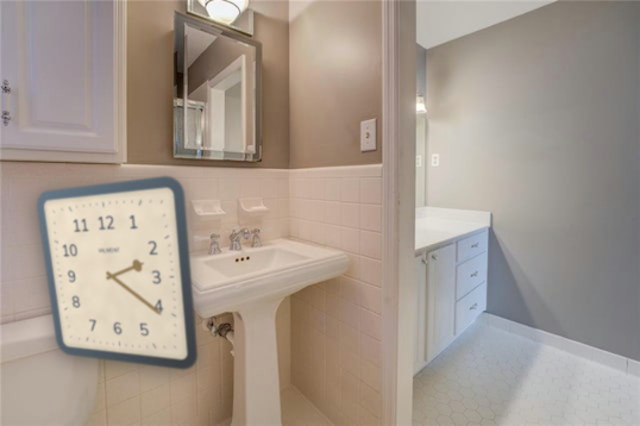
2:21
